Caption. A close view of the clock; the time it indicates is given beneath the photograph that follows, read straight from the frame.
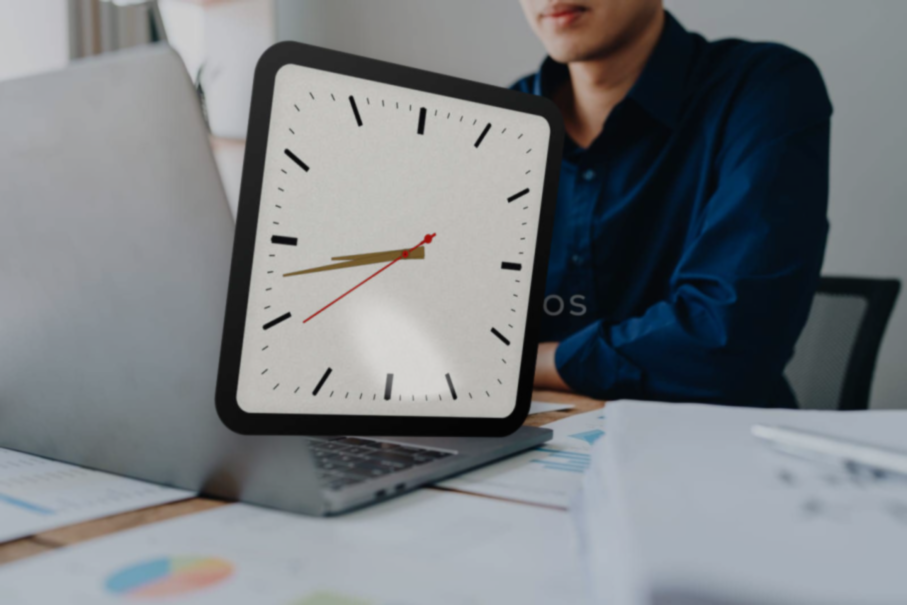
8:42:39
